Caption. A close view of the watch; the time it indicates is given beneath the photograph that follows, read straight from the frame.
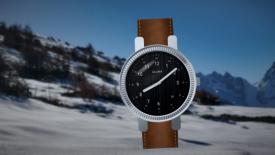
8:09
